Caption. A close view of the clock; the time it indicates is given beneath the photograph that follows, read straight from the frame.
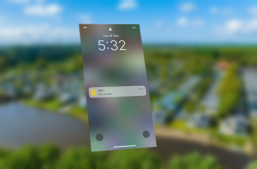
5:32
